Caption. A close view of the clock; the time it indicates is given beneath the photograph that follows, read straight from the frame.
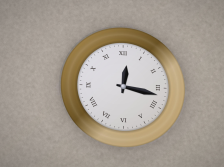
12:17
